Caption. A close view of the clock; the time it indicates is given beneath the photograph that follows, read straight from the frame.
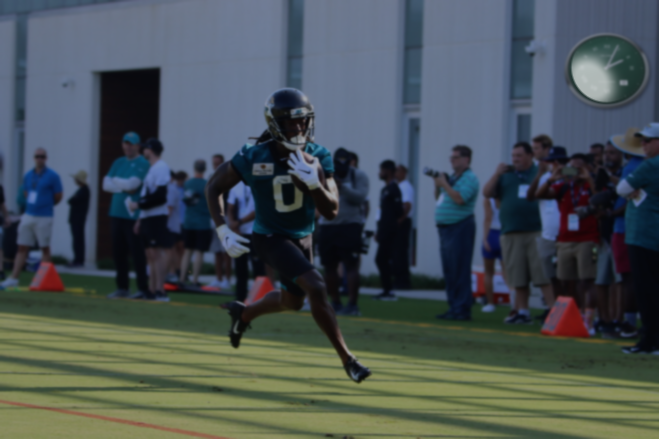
2:04
